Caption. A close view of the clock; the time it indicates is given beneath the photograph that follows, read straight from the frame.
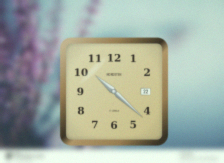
10:22
